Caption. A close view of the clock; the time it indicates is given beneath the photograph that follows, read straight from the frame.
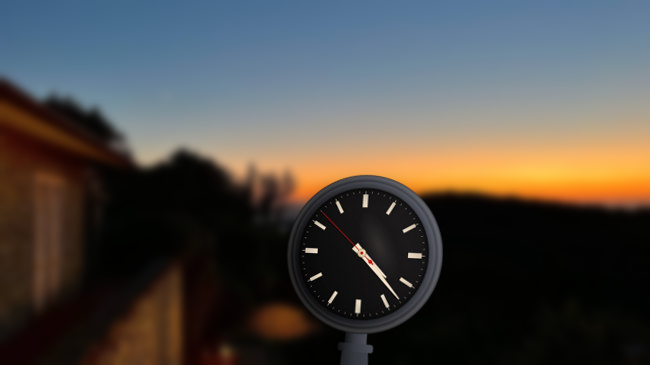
4:22:52
